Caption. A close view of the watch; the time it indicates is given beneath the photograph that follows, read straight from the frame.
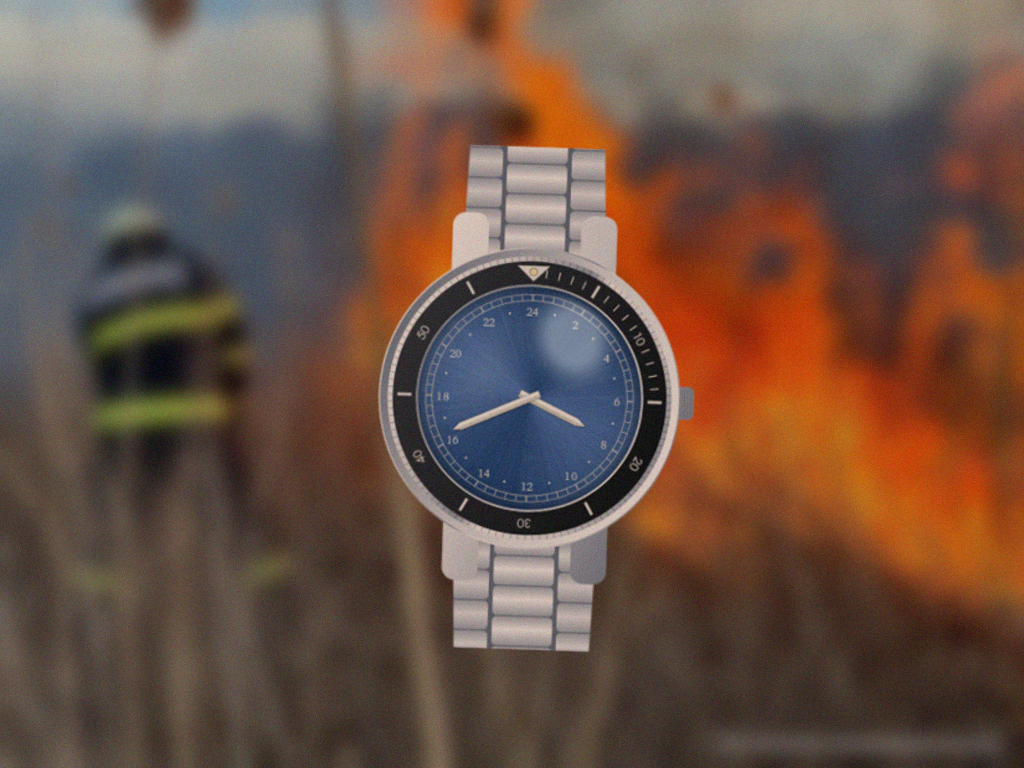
7:41
